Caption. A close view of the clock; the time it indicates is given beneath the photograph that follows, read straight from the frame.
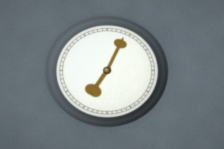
7:04
